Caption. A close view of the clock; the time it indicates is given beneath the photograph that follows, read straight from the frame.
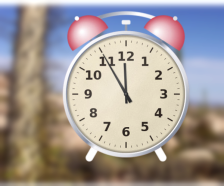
11:55
